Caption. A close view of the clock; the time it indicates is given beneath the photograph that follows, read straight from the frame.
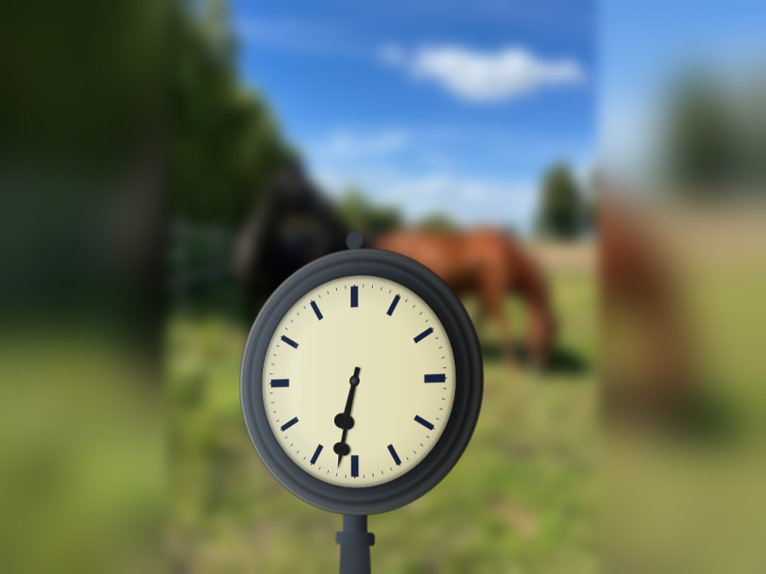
6:32
